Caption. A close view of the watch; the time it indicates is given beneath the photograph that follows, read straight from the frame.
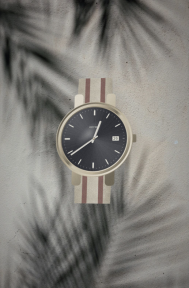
12:39
